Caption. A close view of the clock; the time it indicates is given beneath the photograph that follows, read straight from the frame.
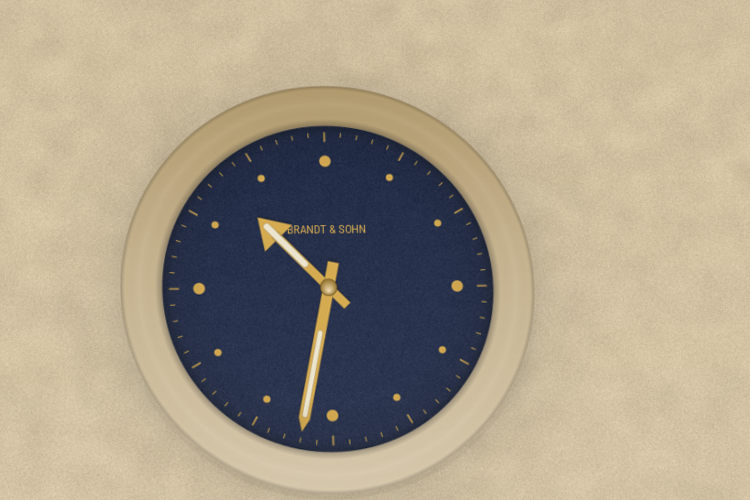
10:32
